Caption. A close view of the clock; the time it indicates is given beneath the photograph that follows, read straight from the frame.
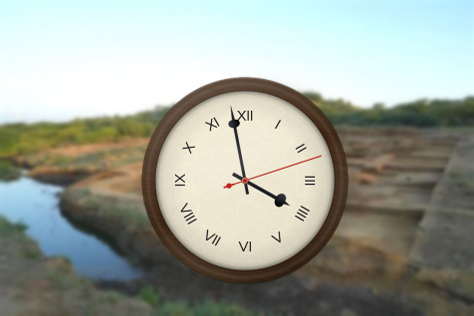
3:58:12
